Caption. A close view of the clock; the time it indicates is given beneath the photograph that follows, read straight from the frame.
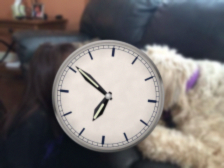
6:51
